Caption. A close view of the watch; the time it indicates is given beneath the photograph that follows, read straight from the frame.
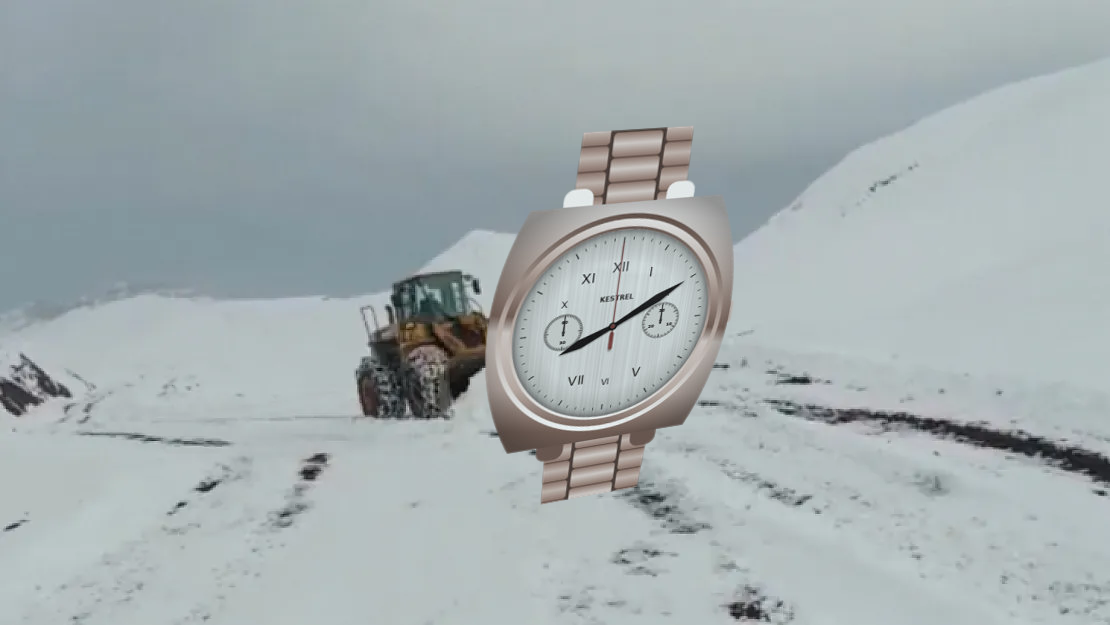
8:10
